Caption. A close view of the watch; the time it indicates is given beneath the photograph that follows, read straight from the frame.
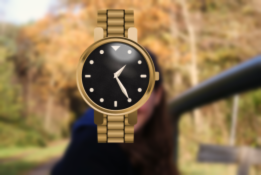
1:25
